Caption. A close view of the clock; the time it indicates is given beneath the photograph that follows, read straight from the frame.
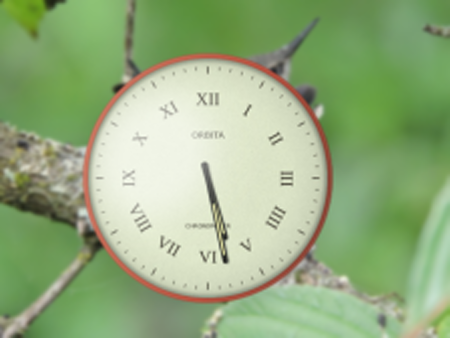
5:28
